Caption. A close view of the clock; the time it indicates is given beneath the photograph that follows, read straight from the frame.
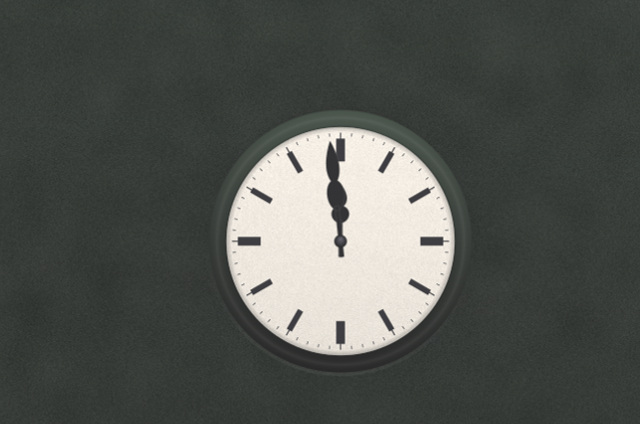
11:59
